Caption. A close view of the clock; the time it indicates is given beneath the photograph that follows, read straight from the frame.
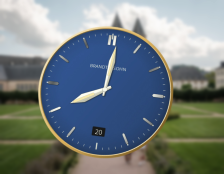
8:01
